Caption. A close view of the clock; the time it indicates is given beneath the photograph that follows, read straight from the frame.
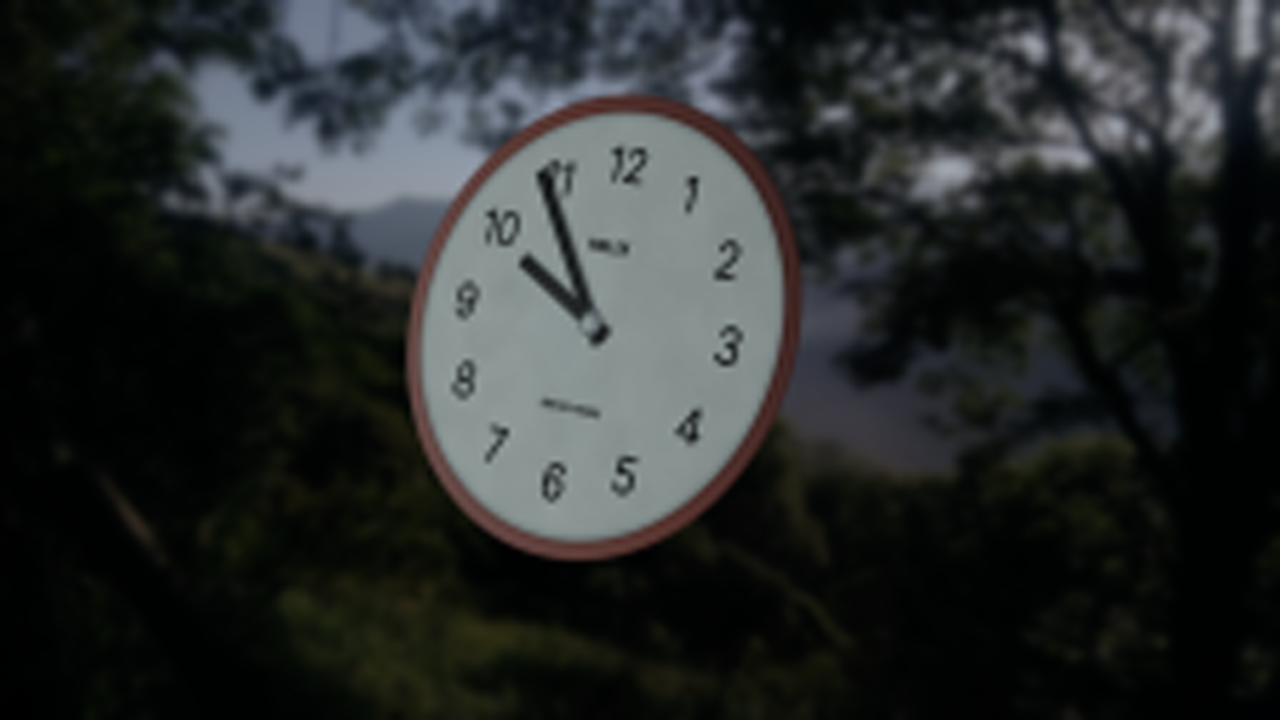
9:54
